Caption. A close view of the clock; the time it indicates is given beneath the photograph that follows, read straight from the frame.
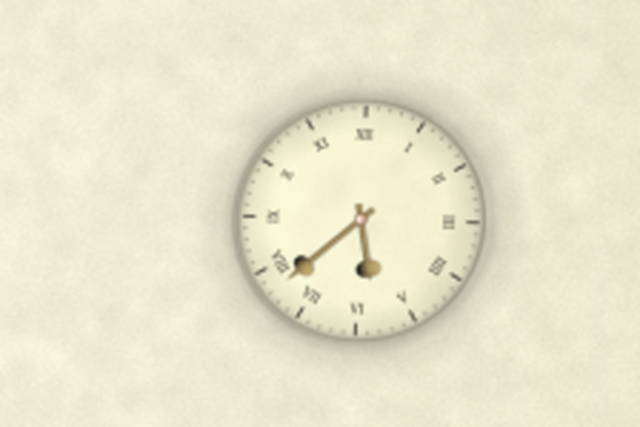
5:38
